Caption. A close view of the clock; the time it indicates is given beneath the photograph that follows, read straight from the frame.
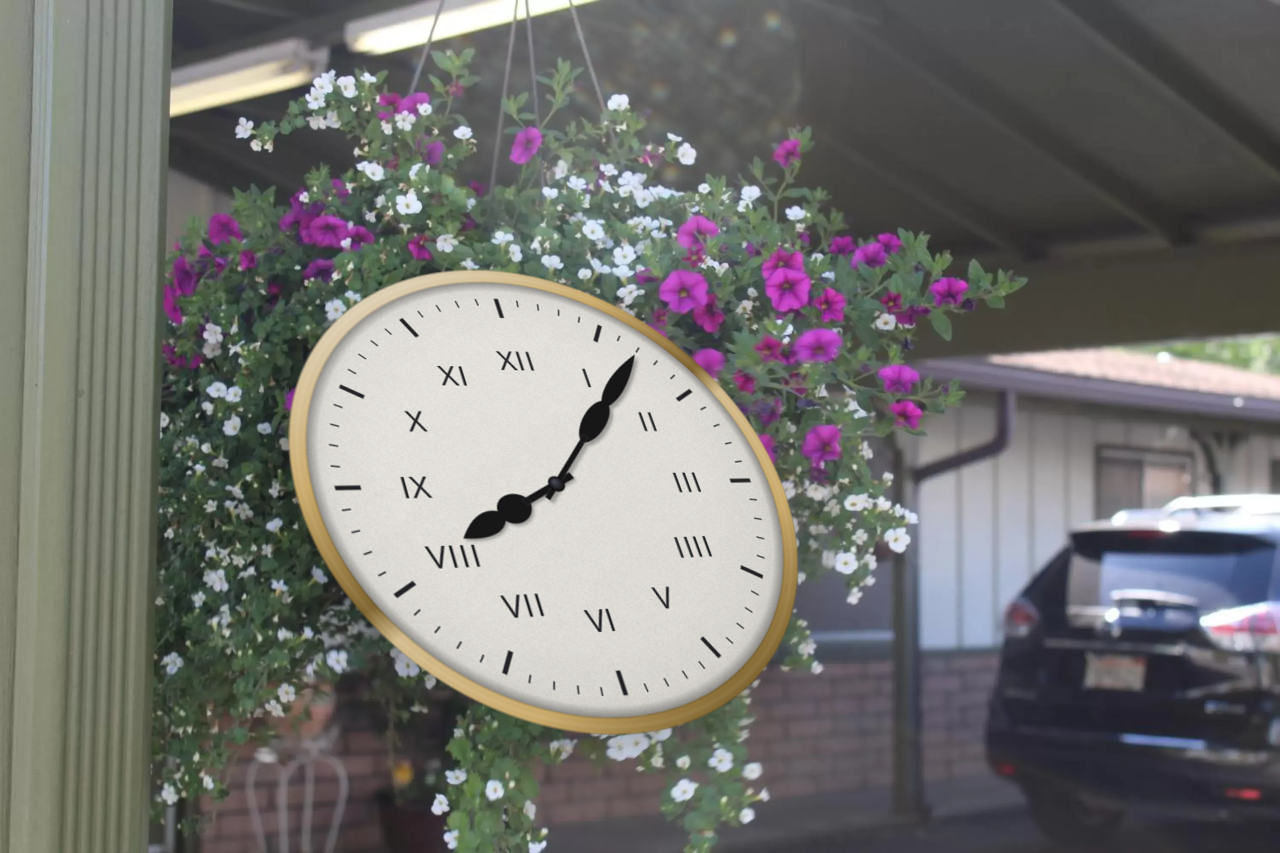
8:07
